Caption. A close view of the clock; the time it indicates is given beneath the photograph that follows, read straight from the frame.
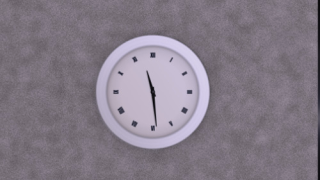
11:29
